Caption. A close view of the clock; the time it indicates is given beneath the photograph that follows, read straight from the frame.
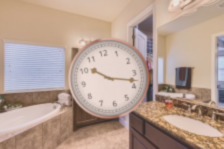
10:18
